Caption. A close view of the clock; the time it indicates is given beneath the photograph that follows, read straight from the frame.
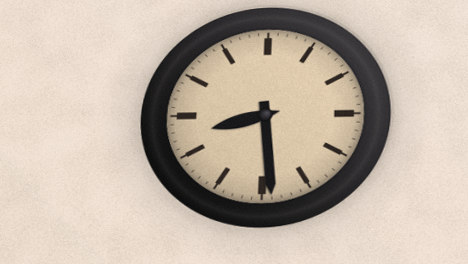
8:29
